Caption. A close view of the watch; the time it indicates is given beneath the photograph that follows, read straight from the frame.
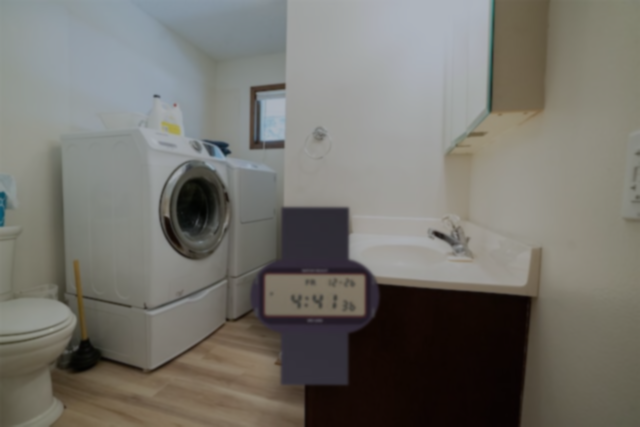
4:41
